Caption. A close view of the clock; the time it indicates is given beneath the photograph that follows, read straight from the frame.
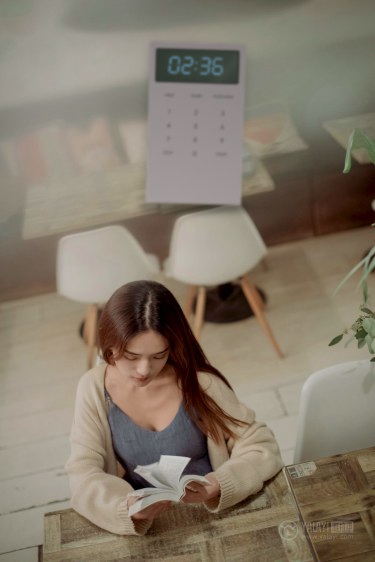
2:36
